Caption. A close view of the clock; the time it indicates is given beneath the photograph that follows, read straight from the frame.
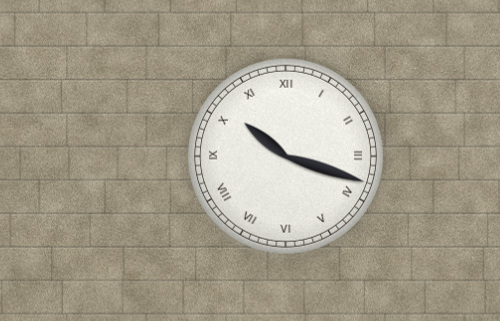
10:18
